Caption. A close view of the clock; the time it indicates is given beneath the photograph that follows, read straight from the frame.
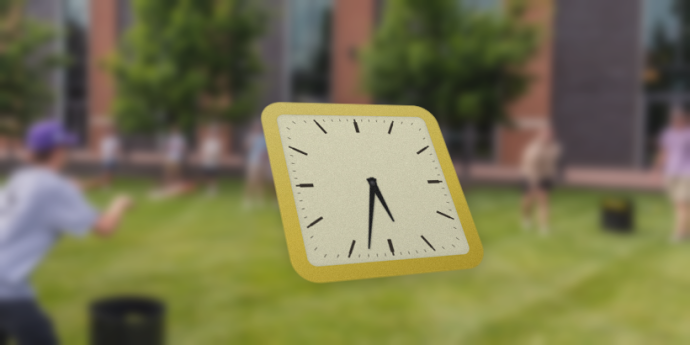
5:33
